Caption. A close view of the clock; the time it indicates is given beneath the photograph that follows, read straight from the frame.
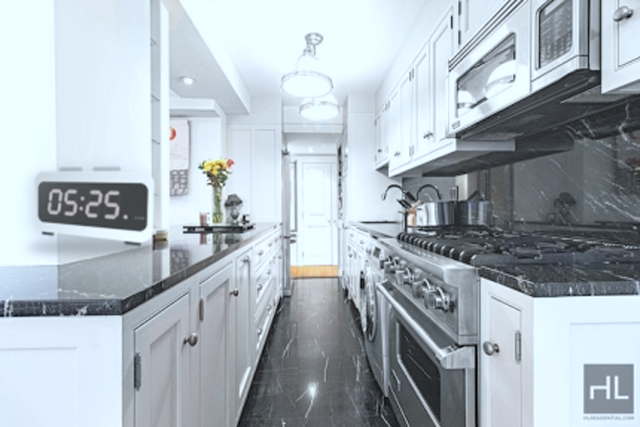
5:25
